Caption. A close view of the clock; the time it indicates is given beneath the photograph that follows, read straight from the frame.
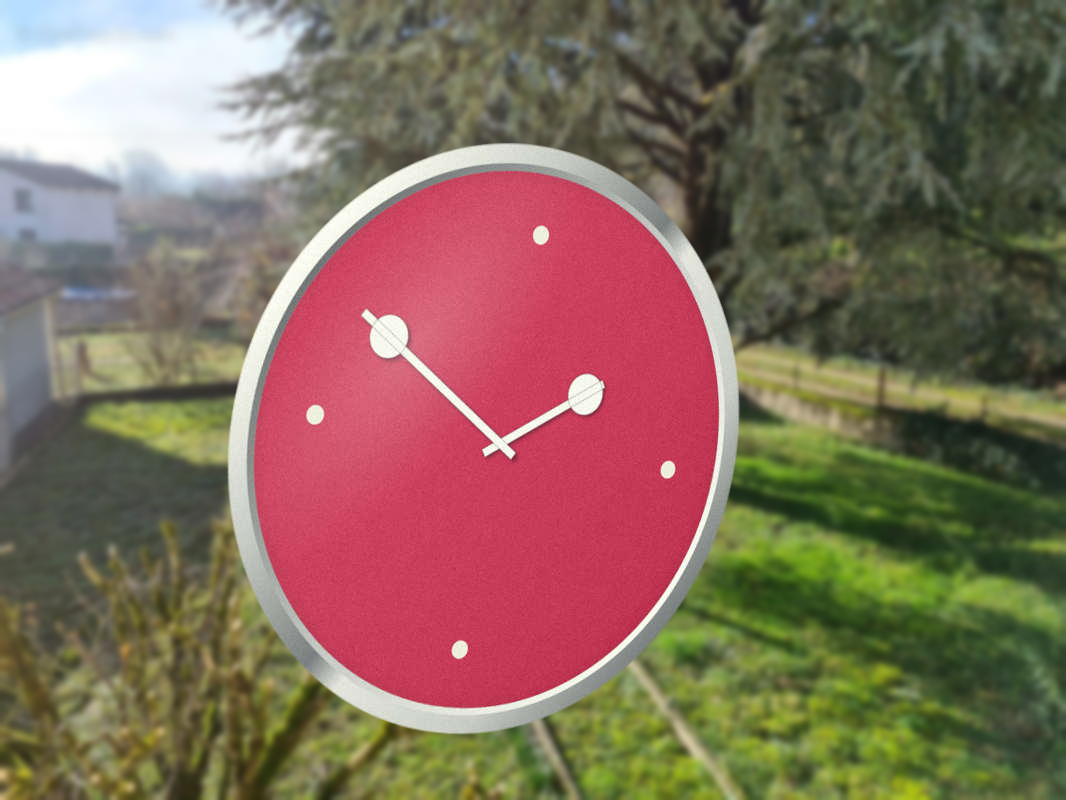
1:50
